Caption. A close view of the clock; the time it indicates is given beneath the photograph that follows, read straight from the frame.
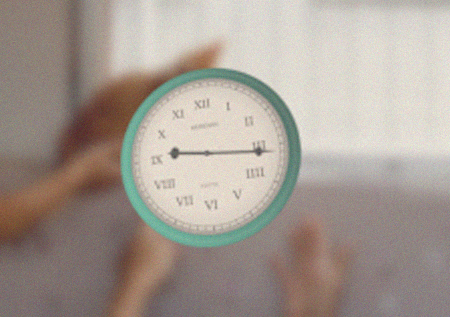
9:16
